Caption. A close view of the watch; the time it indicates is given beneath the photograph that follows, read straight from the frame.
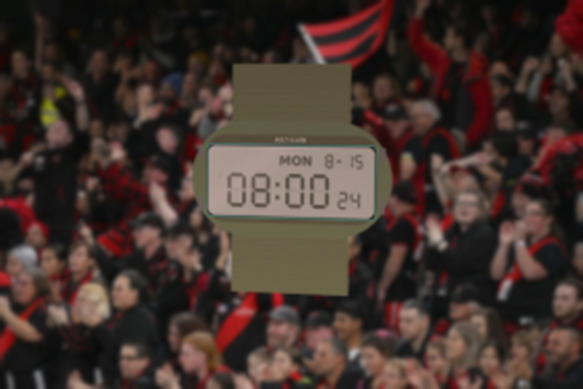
8:00:24
